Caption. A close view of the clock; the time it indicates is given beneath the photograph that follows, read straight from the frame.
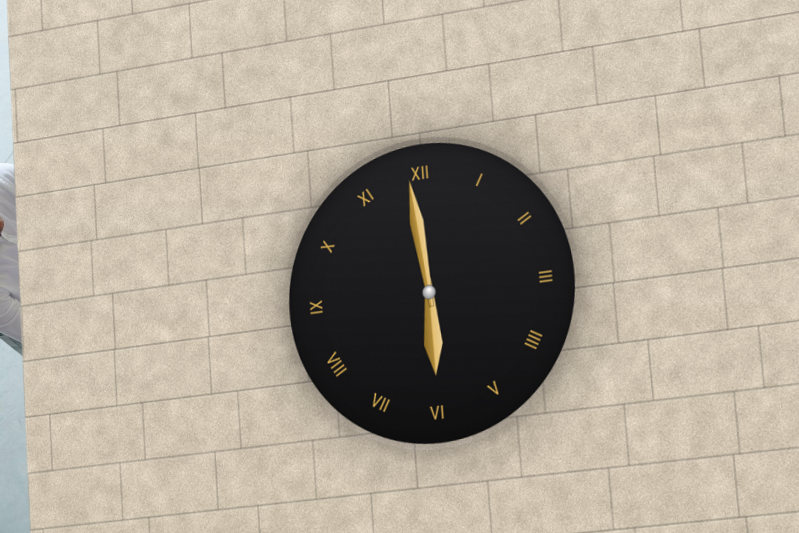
5:59
